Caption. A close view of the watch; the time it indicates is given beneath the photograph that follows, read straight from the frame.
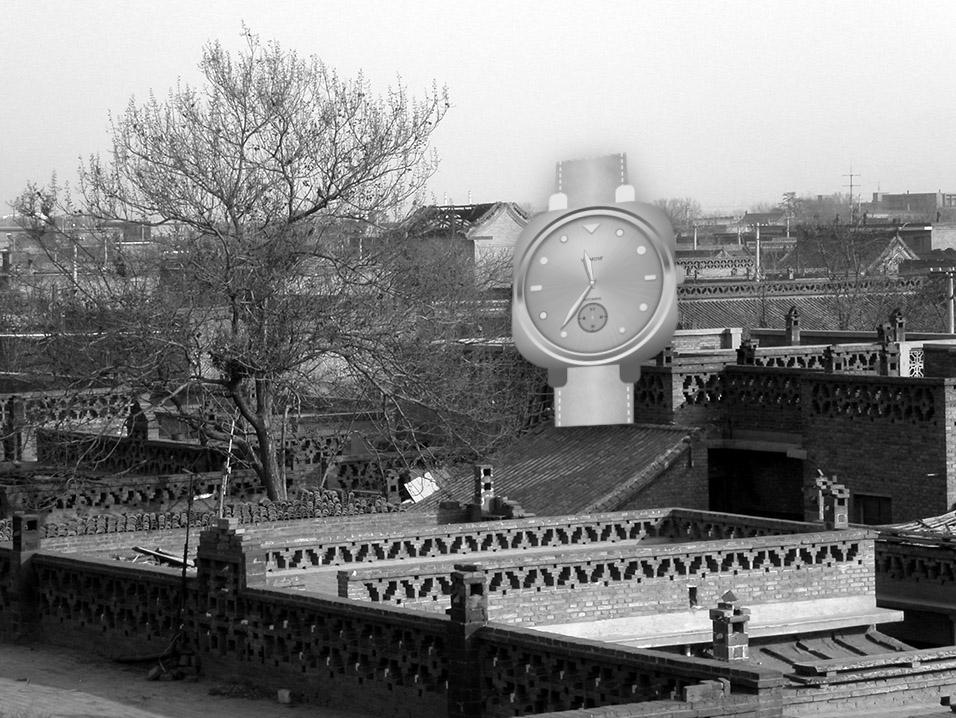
11:36
